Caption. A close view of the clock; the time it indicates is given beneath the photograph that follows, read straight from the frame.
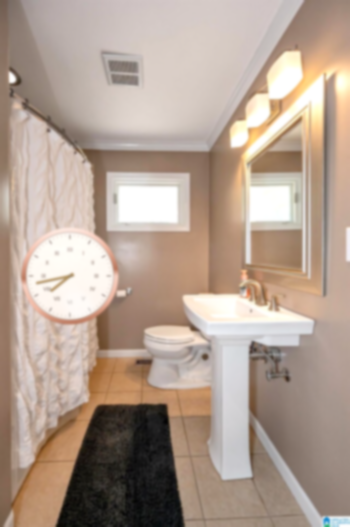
7:43
